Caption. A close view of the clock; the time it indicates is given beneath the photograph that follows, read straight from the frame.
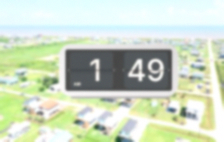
1:49
